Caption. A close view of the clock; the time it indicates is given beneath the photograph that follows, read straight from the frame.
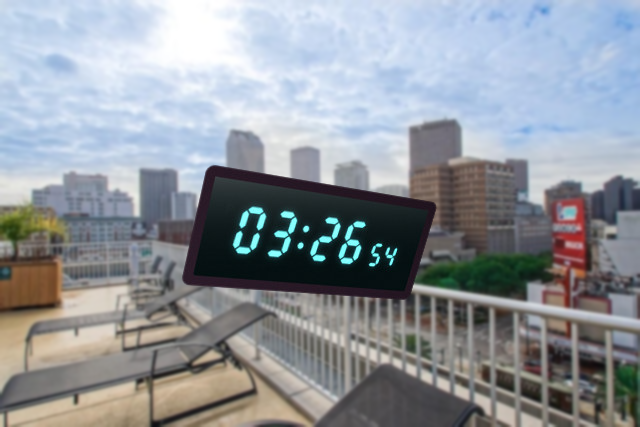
3:26:54
